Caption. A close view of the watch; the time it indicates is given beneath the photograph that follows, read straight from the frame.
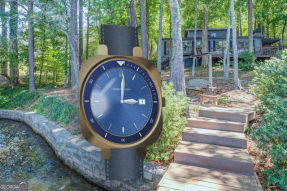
3:01
